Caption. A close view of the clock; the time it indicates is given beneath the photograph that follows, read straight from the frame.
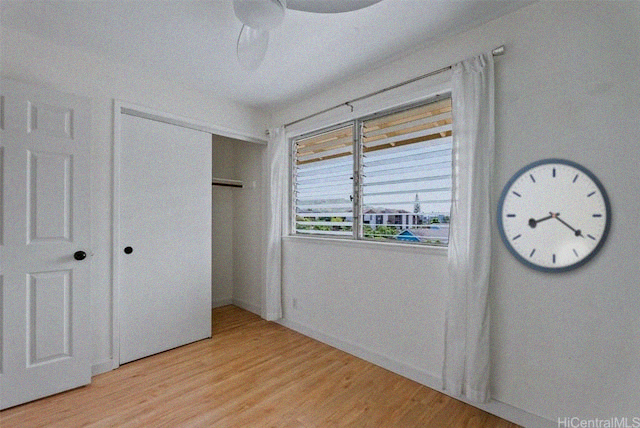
8:21
